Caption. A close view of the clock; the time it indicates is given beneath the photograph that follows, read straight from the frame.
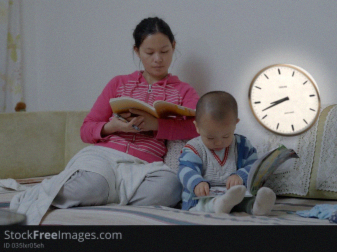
8:42
